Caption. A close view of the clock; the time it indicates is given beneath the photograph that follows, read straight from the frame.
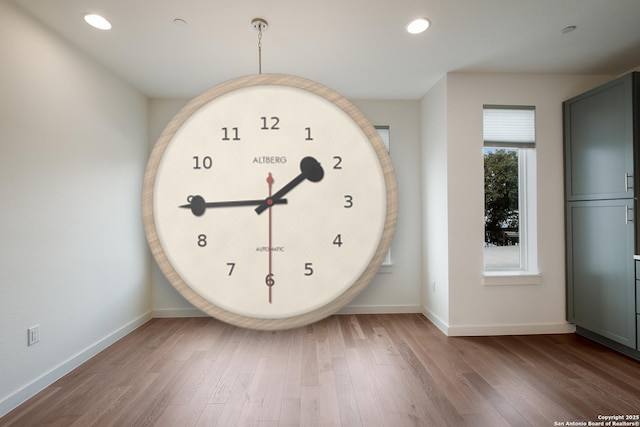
1:44:30
